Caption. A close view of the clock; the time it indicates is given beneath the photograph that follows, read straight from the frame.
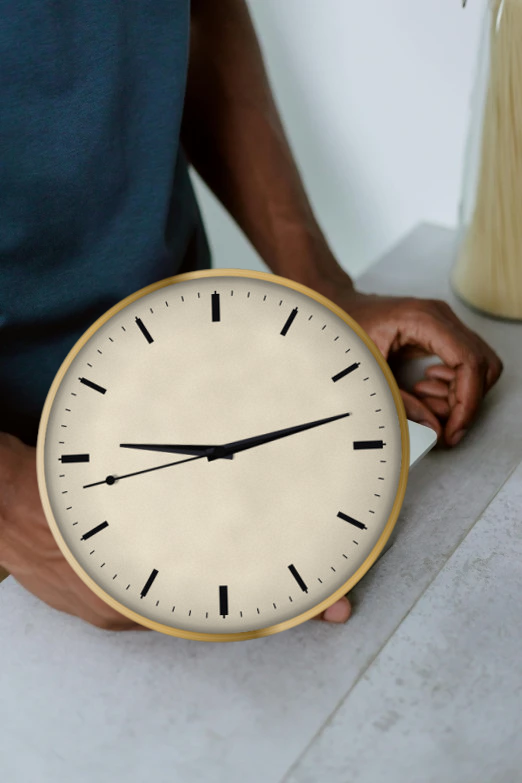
9:12:43
